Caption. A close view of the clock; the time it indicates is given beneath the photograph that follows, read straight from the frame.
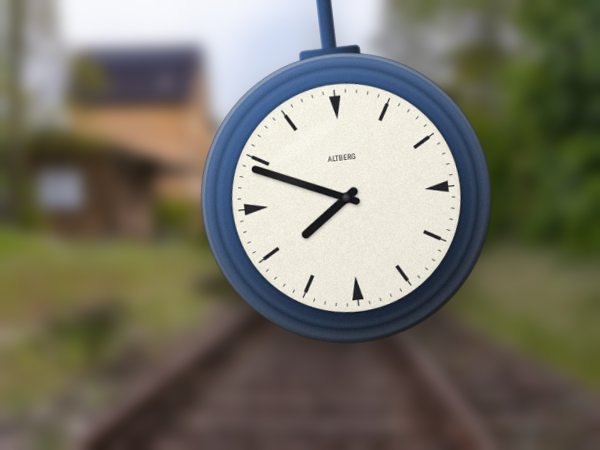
7:49
